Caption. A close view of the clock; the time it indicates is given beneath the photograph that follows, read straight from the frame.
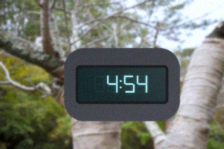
4:54
